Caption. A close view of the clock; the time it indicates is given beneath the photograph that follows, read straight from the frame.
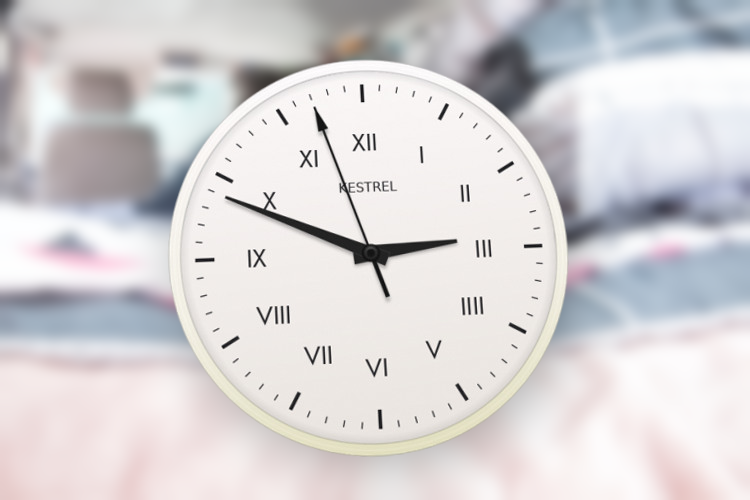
2:48:57
